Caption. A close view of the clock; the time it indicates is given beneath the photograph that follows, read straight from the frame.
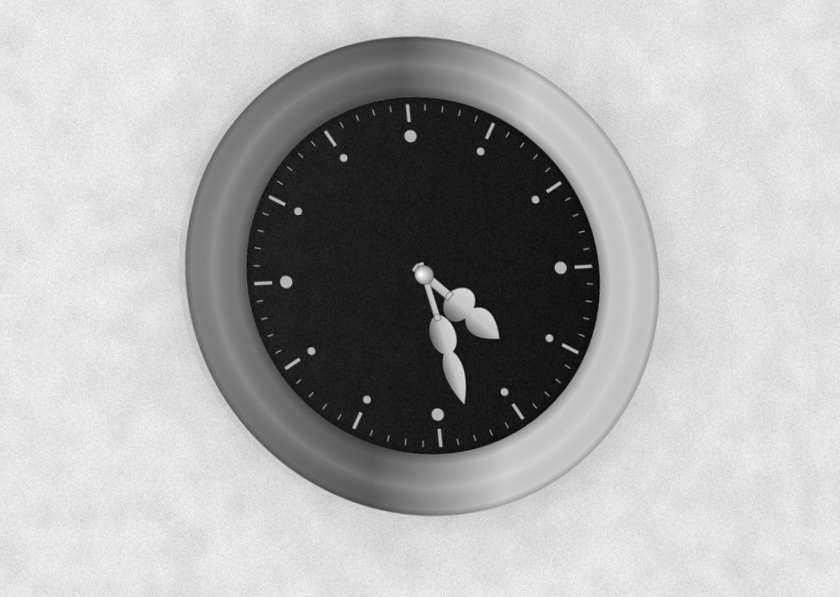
4:28
